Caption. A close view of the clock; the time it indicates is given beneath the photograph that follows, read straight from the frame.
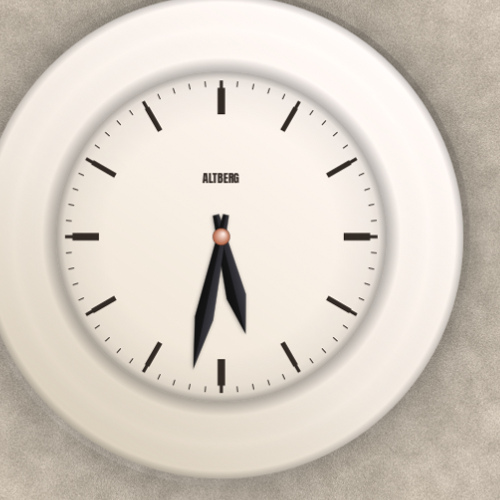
5:32
